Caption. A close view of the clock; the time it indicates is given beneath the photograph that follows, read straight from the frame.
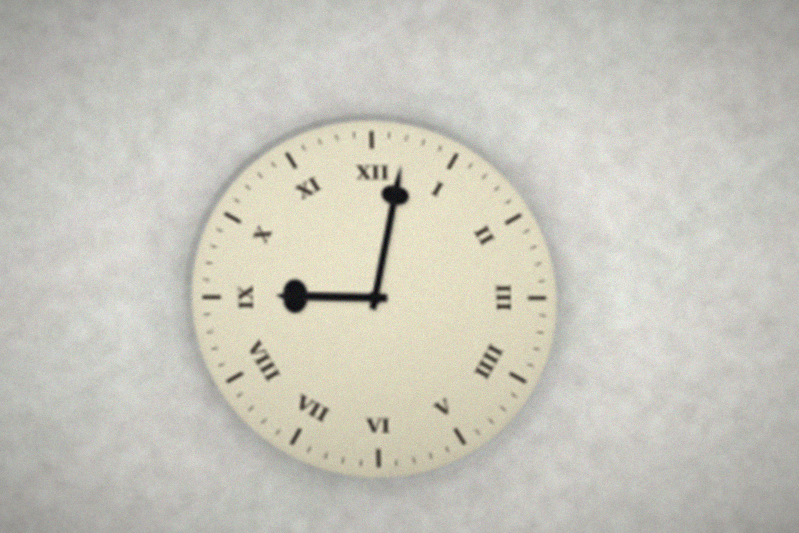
9:02
